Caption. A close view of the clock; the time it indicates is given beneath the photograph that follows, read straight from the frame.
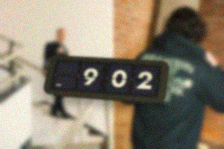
9:02
